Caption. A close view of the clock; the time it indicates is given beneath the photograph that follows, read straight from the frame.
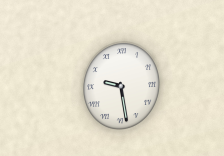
9:28
